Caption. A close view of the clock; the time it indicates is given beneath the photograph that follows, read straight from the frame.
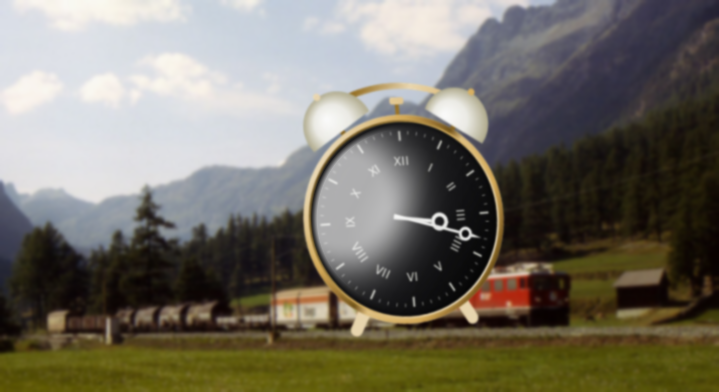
3:18
